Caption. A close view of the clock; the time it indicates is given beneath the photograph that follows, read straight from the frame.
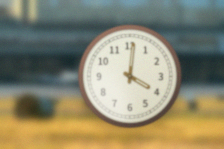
4:01
